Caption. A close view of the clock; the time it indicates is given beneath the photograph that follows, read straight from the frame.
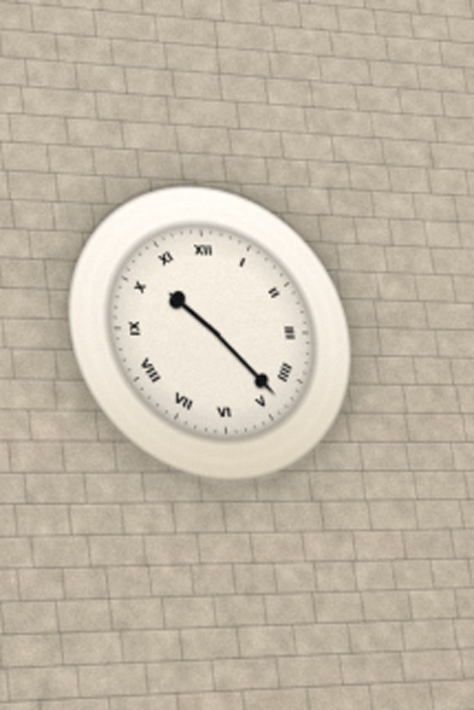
10:23
